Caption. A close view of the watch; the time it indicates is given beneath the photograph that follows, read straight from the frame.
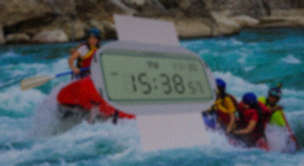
15:38:57
